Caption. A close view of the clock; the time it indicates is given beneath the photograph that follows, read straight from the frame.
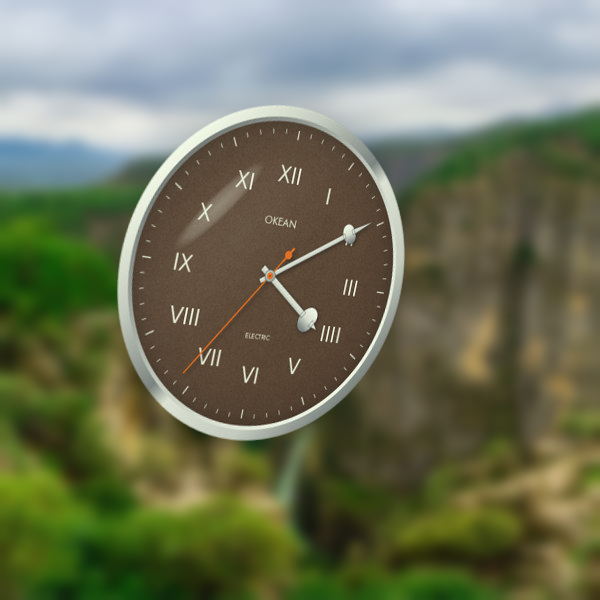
4:09:36
